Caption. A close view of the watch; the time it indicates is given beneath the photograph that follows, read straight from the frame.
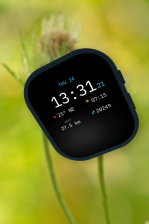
13:31
